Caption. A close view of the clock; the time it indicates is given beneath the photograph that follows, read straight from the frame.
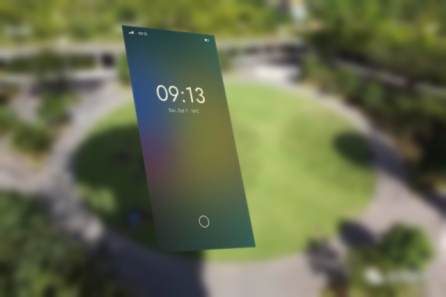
9:13
